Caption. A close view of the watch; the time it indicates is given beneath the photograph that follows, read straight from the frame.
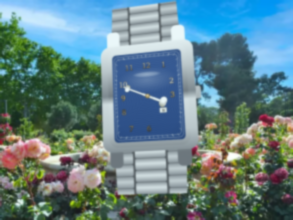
3:49
